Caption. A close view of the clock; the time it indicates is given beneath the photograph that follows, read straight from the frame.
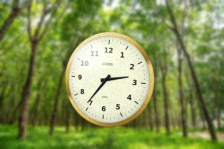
2:36
